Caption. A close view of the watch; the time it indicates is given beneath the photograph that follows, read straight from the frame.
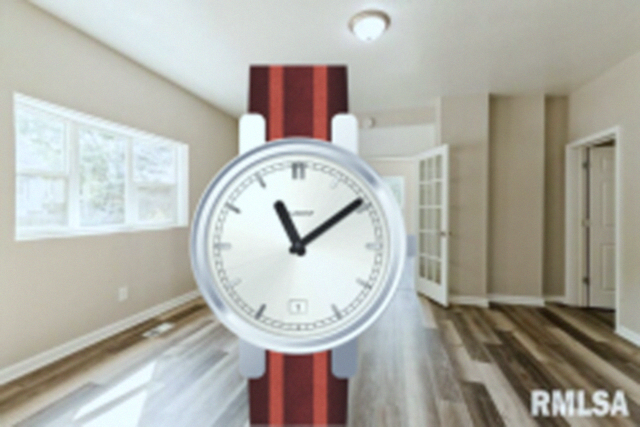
11:09
